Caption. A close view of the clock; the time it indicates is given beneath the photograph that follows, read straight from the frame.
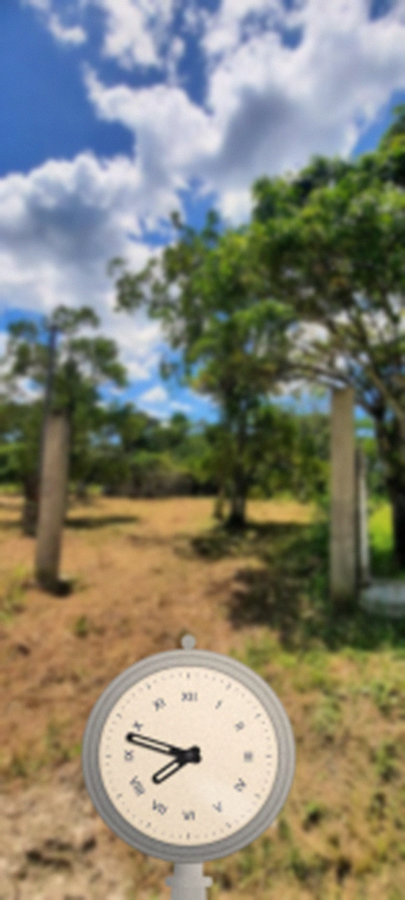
7:48
